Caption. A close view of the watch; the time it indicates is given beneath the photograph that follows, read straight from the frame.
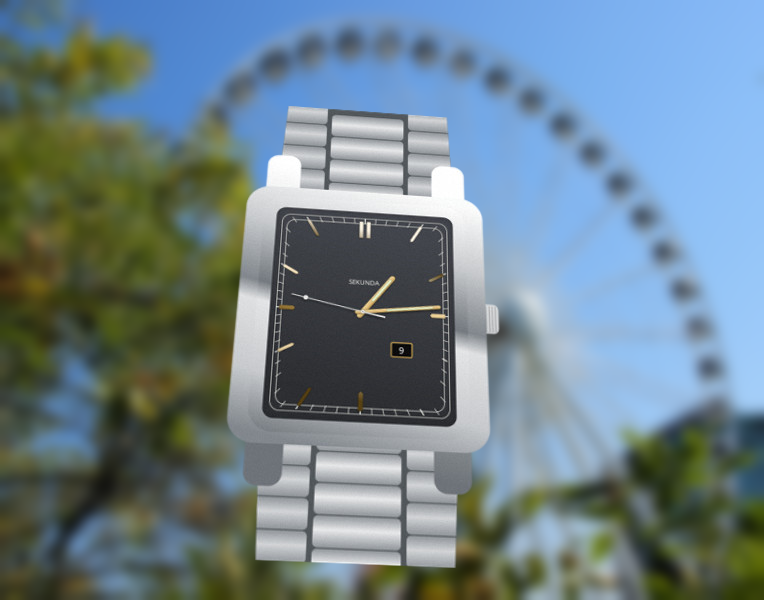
1:13:47
